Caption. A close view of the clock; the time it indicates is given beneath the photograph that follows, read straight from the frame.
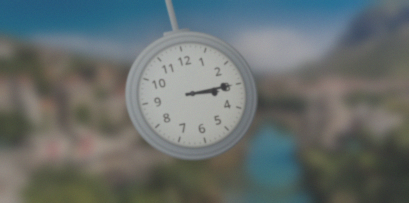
3:15
